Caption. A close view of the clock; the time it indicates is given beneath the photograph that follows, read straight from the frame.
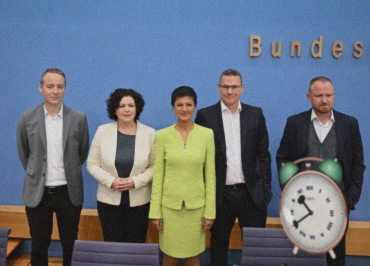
10:40
